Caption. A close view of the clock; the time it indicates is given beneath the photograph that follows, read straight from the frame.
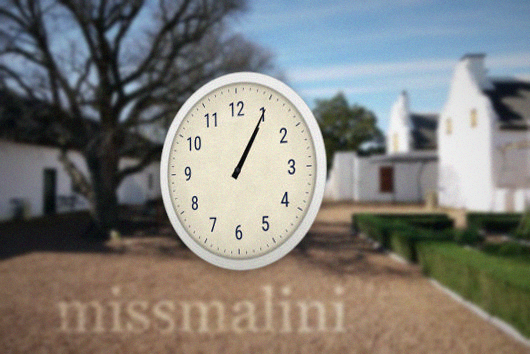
1:05
